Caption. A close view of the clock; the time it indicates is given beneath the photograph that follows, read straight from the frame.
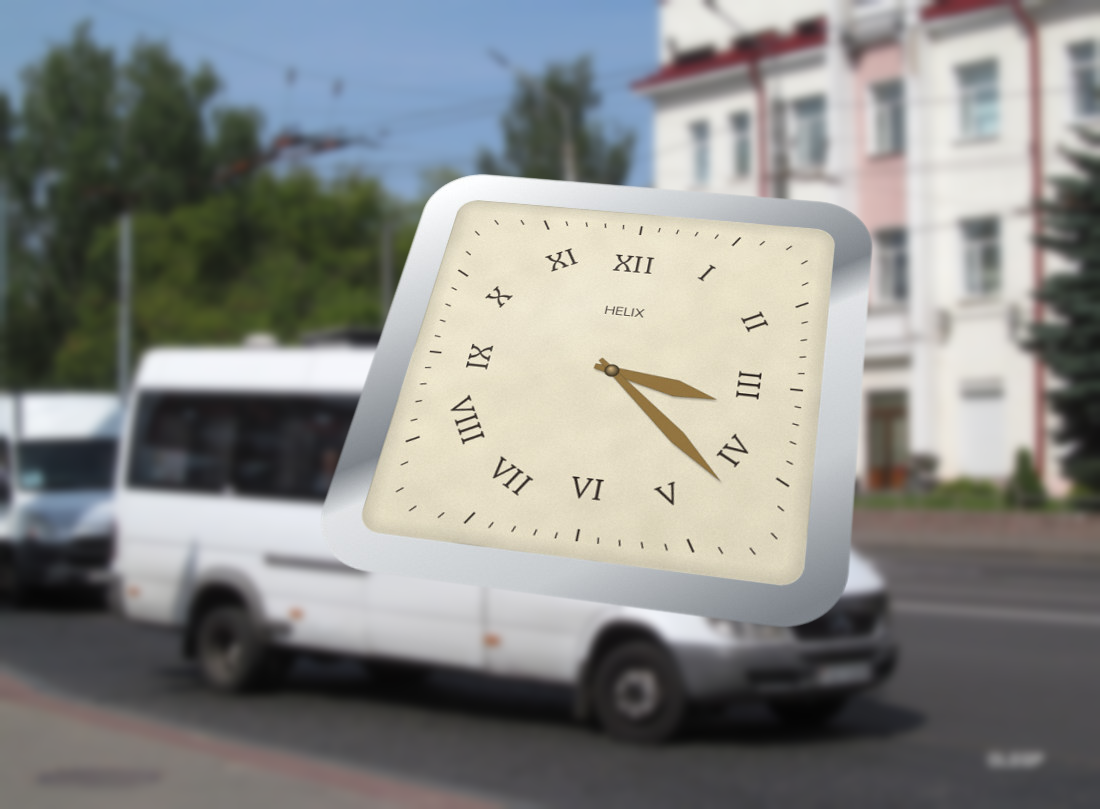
3:22
